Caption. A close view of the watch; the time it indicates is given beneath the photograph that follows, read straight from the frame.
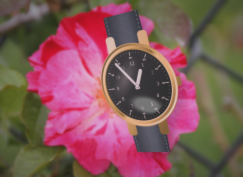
12:54
